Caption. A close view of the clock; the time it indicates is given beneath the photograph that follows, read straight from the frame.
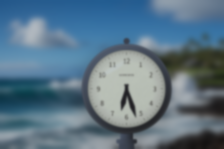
6:27
